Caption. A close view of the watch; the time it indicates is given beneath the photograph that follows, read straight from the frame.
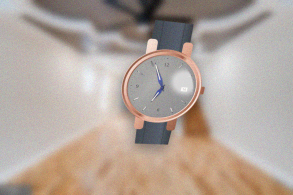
6:56
